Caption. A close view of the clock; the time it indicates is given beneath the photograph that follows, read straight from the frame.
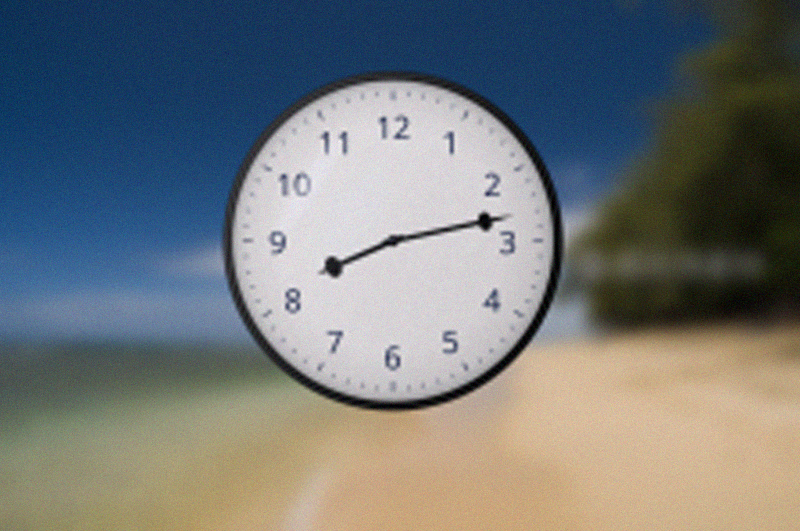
8:13
